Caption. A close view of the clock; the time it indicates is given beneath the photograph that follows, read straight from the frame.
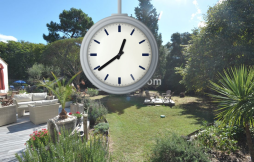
12:39
